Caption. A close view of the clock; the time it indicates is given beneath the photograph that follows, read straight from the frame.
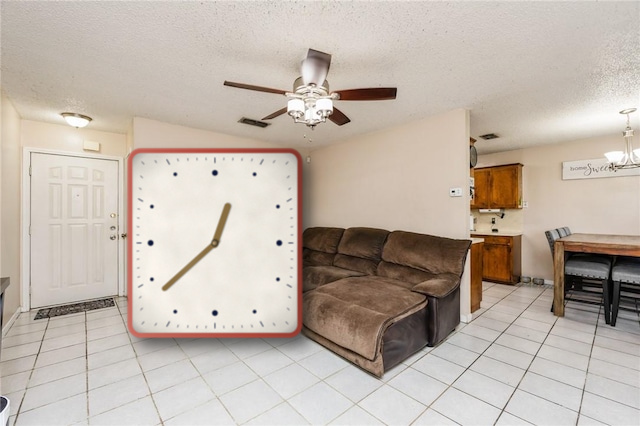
12:38
